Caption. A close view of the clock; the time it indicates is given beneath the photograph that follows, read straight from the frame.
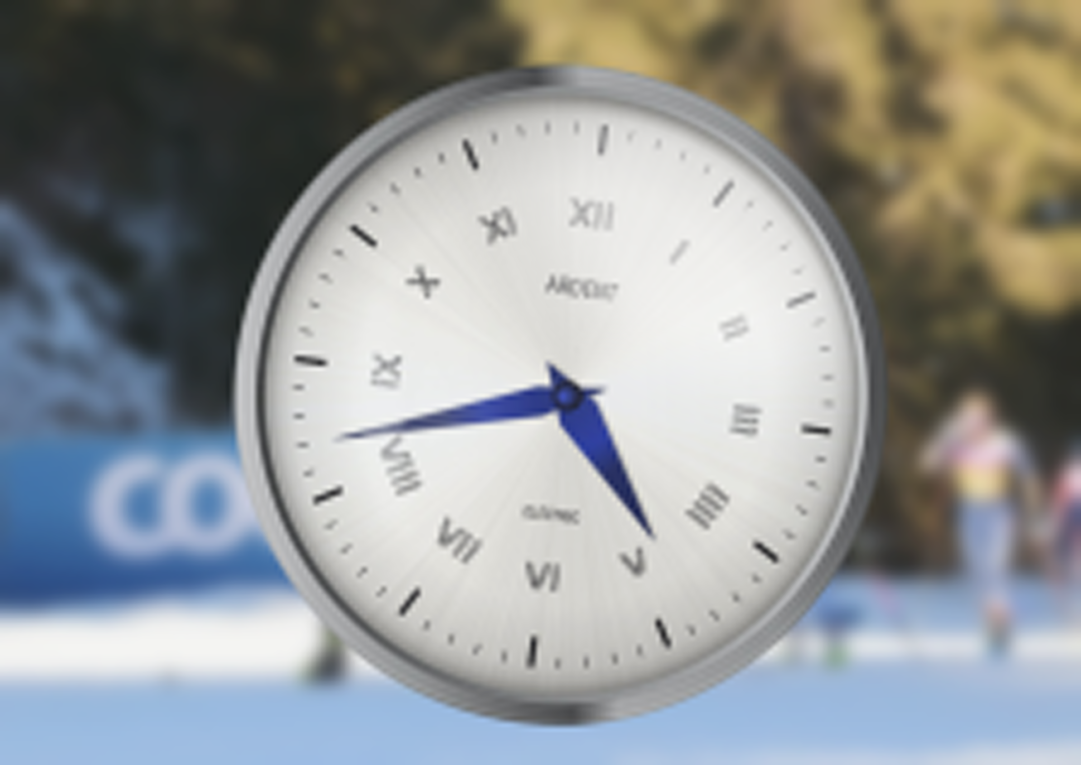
4:42
